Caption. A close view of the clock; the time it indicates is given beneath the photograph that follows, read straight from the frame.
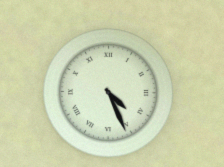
4:26
